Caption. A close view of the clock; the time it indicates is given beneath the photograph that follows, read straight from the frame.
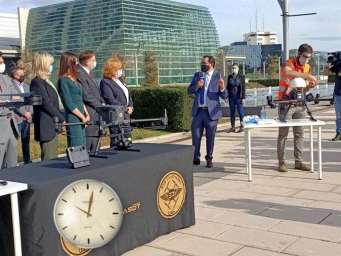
10:02
